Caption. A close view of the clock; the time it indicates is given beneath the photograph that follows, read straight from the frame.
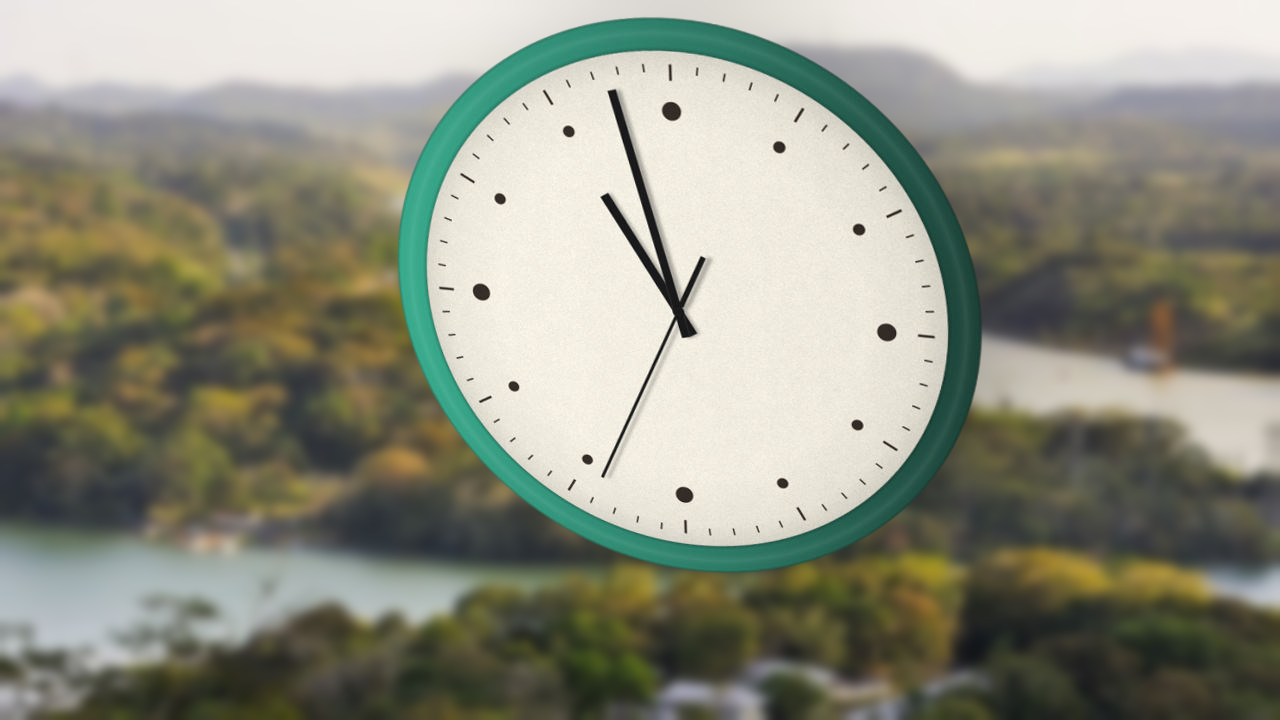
10:57:34
